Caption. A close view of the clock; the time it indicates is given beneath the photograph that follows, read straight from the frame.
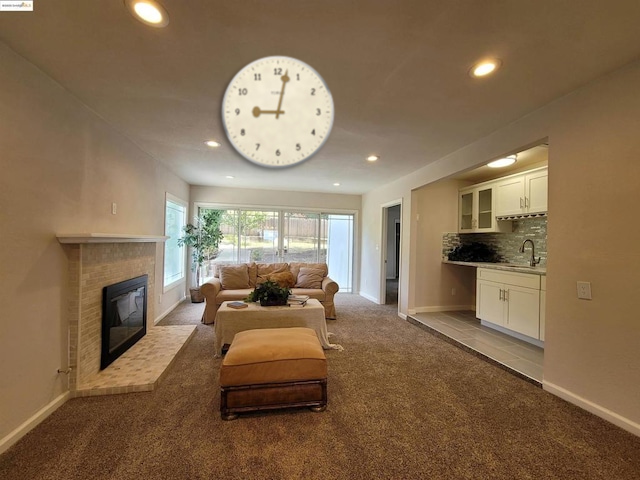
9:02
